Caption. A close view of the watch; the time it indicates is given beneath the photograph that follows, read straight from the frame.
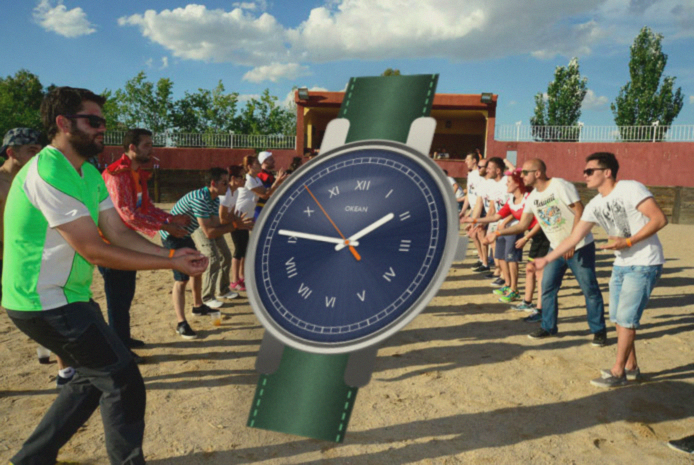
1:45:52
